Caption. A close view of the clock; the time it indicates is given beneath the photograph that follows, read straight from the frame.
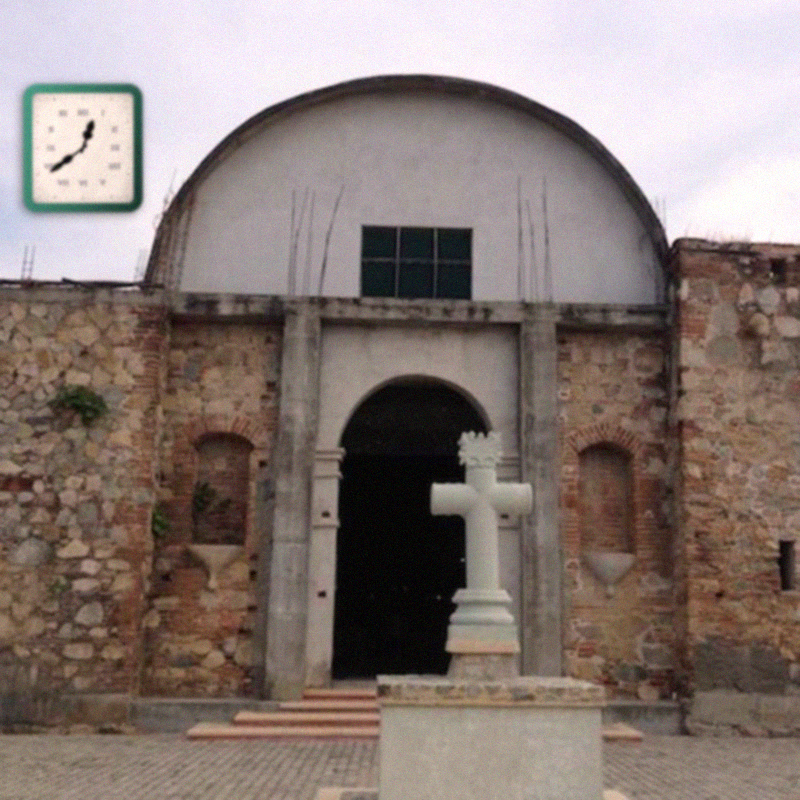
12:39
